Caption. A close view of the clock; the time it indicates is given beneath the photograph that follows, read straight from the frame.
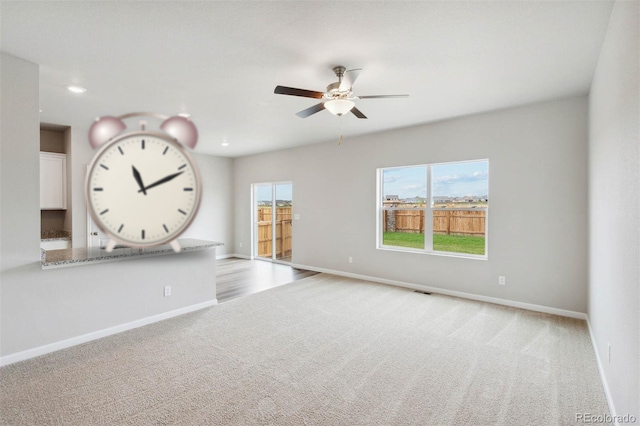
11:11
